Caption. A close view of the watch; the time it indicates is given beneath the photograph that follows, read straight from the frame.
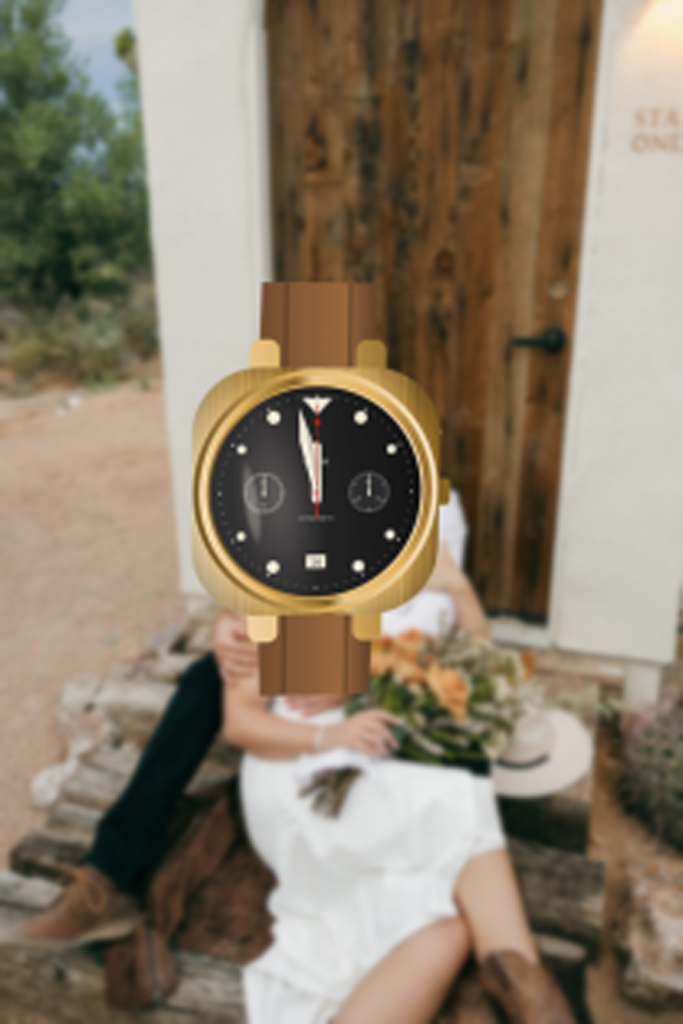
11:58
